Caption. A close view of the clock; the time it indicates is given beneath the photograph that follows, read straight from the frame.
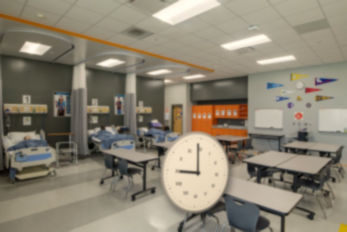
8:59
